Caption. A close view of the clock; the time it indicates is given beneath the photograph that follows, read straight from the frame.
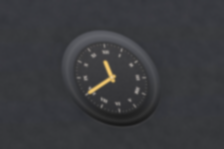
11:40
